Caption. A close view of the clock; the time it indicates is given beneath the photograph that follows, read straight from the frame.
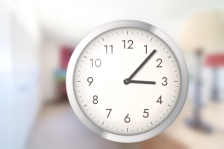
3:07
